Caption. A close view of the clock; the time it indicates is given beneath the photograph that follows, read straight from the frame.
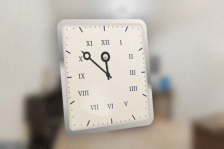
11:52
